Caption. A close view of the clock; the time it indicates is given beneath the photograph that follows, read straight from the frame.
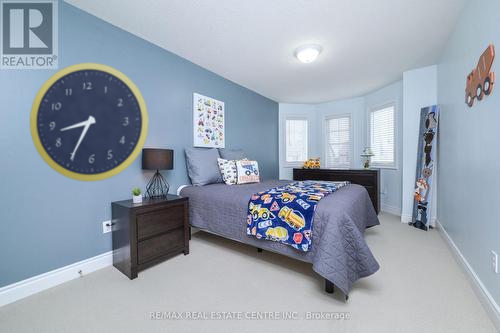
8:35
